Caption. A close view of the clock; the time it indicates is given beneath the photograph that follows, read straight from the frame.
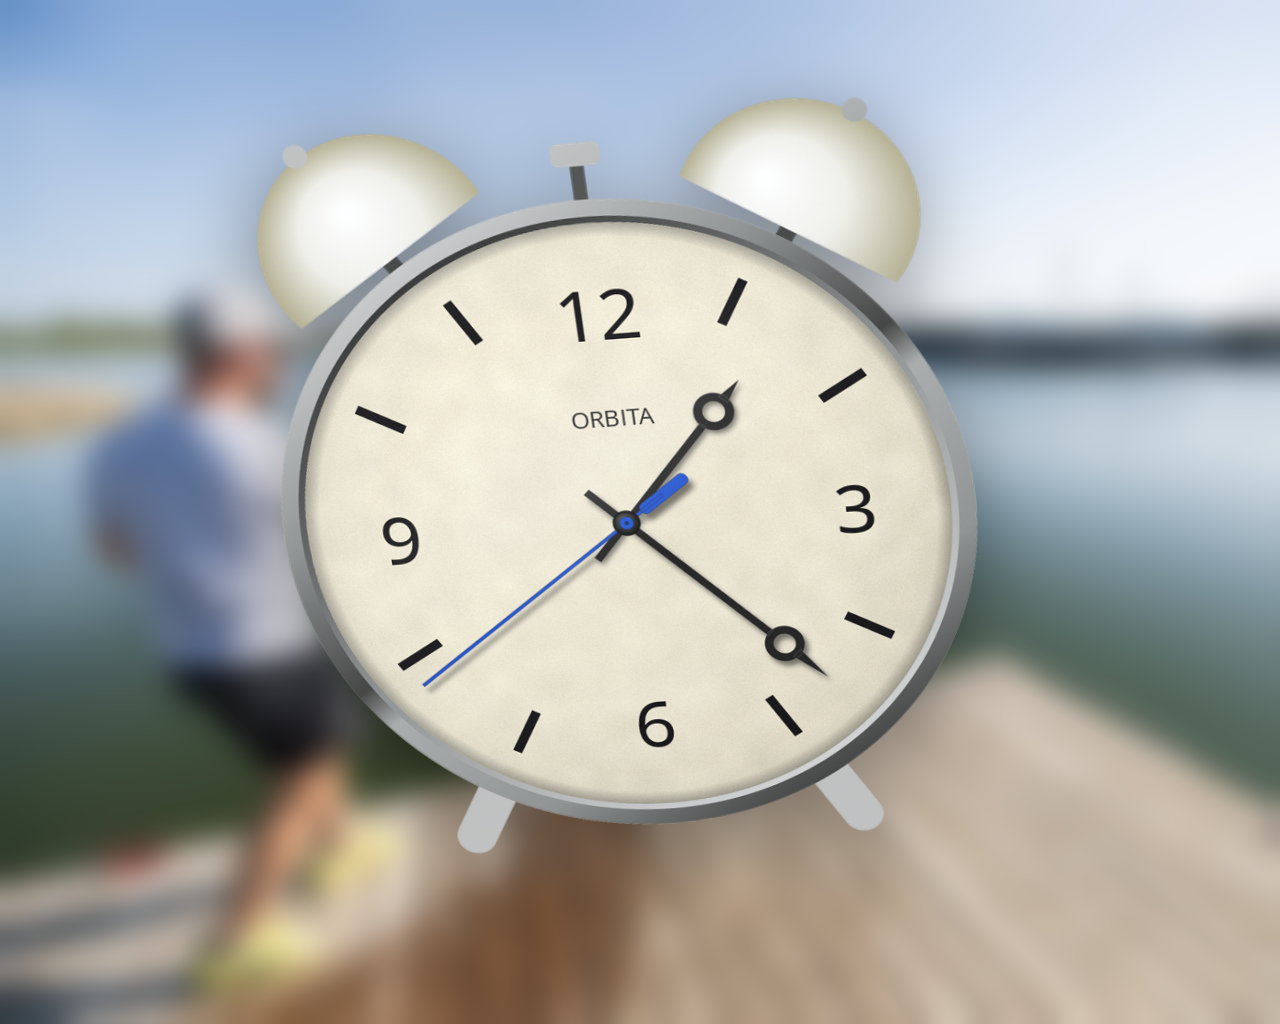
1:22:39
